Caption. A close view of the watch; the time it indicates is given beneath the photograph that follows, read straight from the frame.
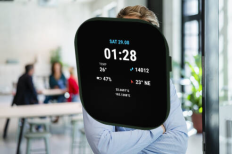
1:28
